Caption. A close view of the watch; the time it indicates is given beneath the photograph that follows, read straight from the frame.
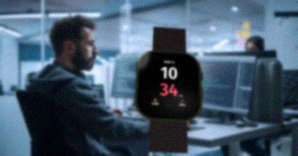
10:34
